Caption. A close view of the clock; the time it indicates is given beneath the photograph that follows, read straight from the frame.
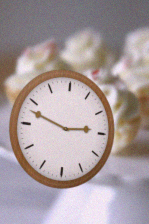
2:48
